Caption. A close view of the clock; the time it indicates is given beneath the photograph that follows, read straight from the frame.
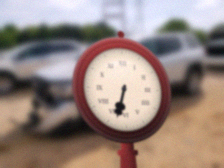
6:33
